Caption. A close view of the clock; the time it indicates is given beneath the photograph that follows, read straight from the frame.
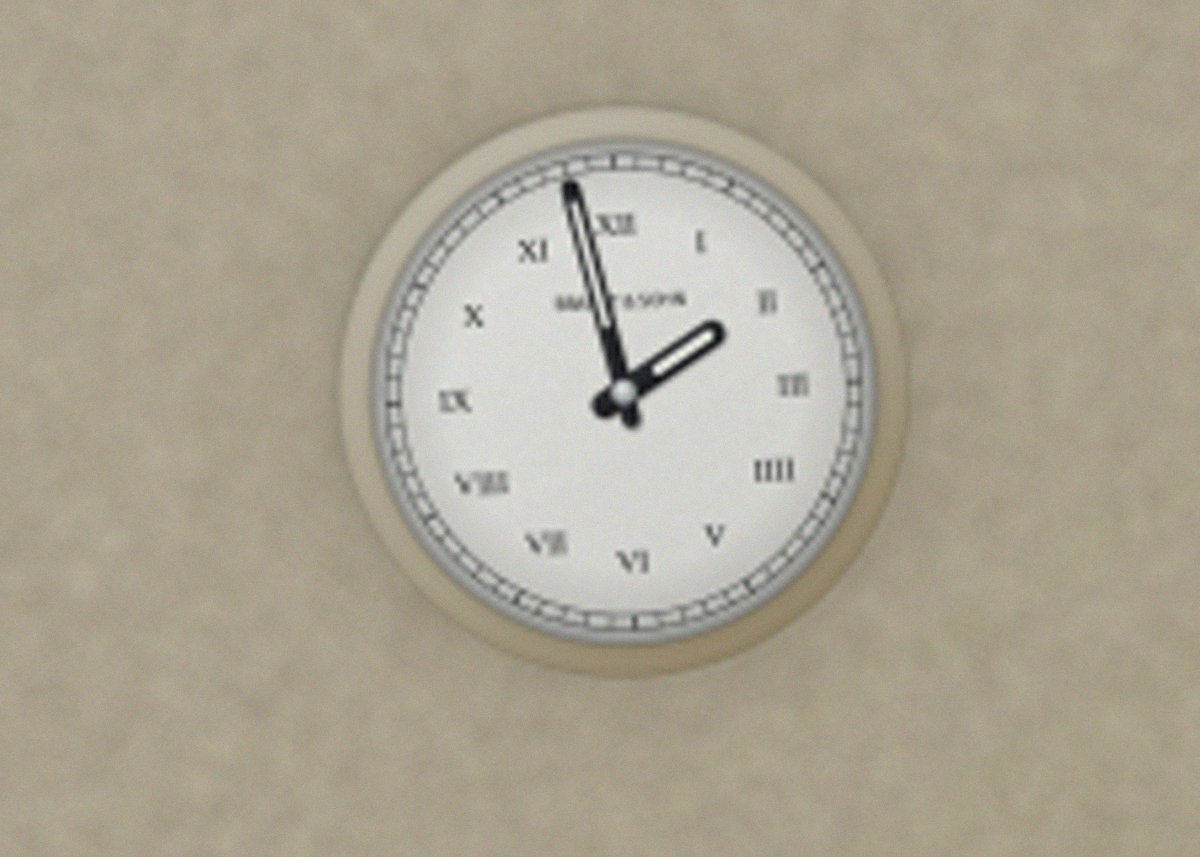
1:58
